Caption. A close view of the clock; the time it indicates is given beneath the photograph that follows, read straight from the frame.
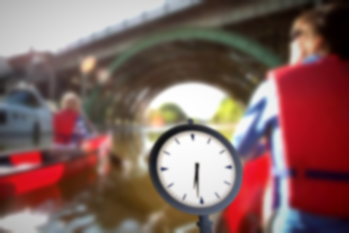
6:31
